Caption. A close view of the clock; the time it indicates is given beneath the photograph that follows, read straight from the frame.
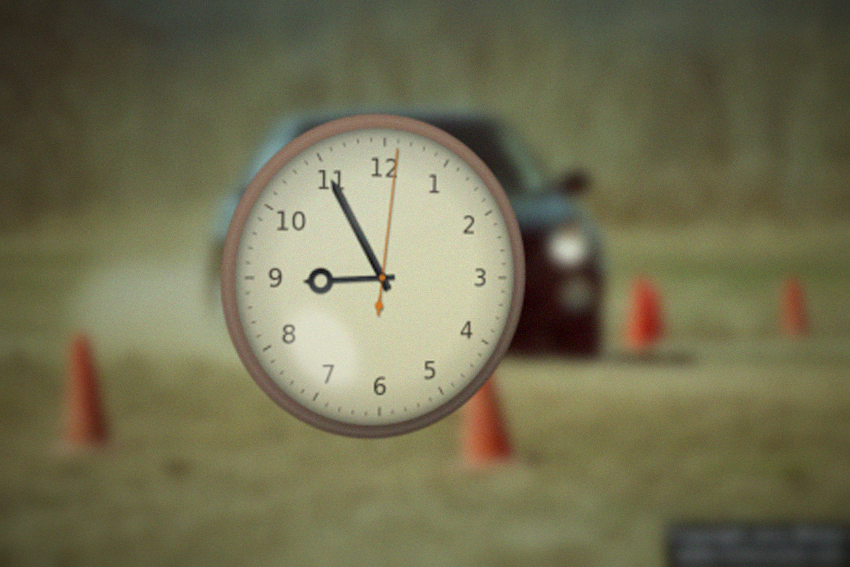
8:55:01
